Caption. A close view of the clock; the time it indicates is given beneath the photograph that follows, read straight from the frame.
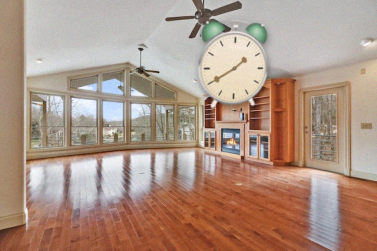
1:40
